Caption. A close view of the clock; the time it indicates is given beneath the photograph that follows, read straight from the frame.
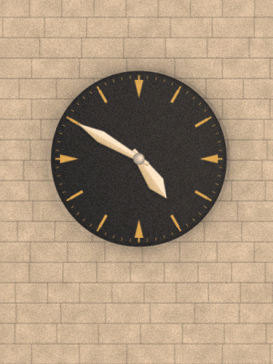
4:50
